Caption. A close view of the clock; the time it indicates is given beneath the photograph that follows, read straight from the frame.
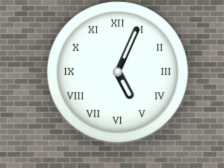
5:04
